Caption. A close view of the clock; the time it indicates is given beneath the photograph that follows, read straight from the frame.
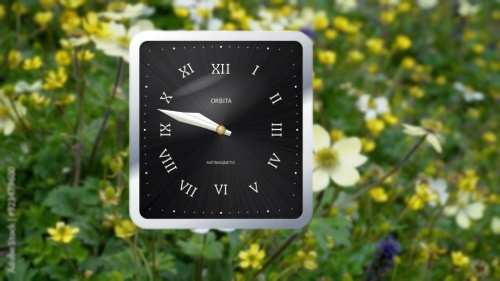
9:48
